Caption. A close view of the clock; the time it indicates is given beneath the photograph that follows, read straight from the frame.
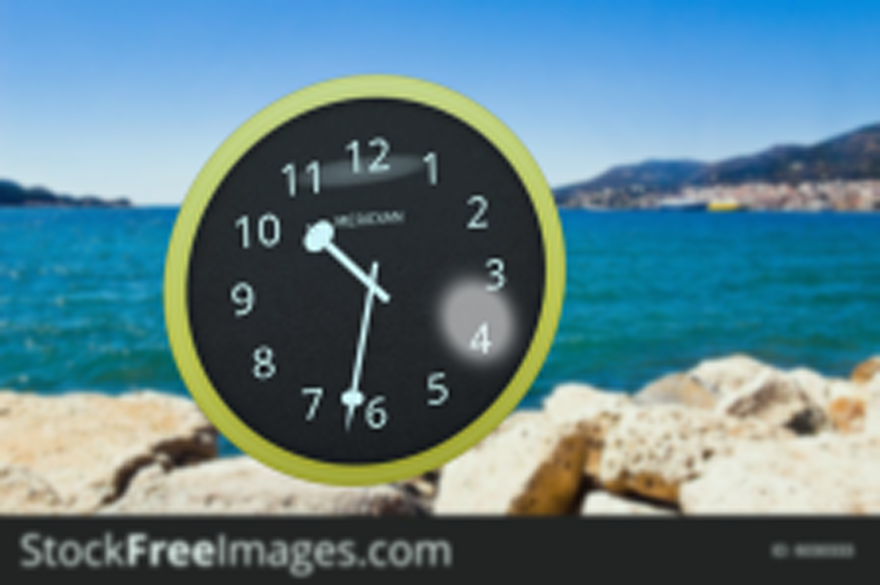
10:32
